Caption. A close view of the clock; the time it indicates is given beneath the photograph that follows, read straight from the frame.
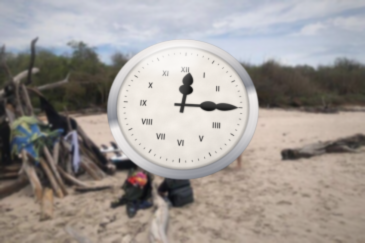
12:15
